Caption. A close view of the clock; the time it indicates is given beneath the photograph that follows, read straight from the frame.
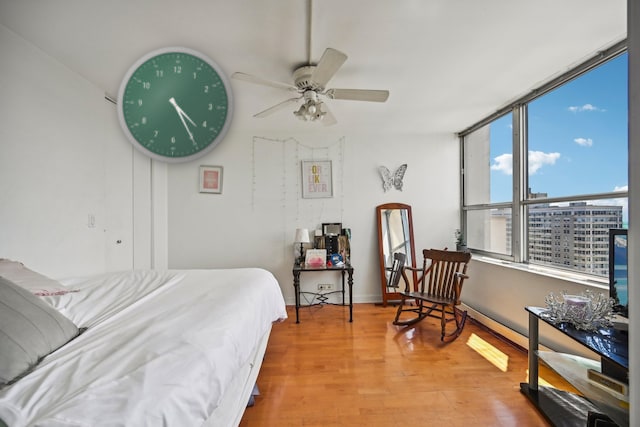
4:25
